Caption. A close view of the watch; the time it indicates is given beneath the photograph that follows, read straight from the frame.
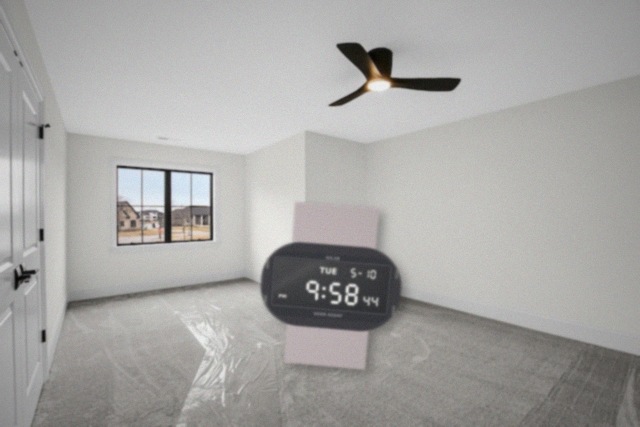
9:58:44
